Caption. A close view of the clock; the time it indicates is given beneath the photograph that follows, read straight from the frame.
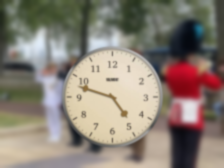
4:48
